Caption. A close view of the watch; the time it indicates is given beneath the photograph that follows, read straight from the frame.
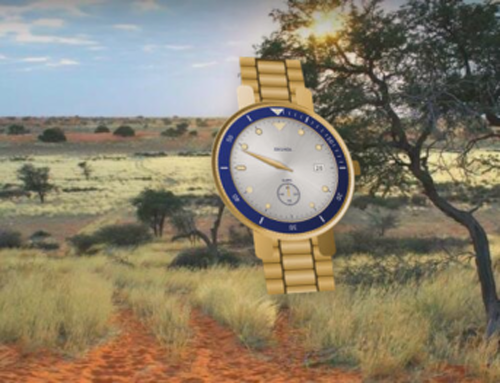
9:49
